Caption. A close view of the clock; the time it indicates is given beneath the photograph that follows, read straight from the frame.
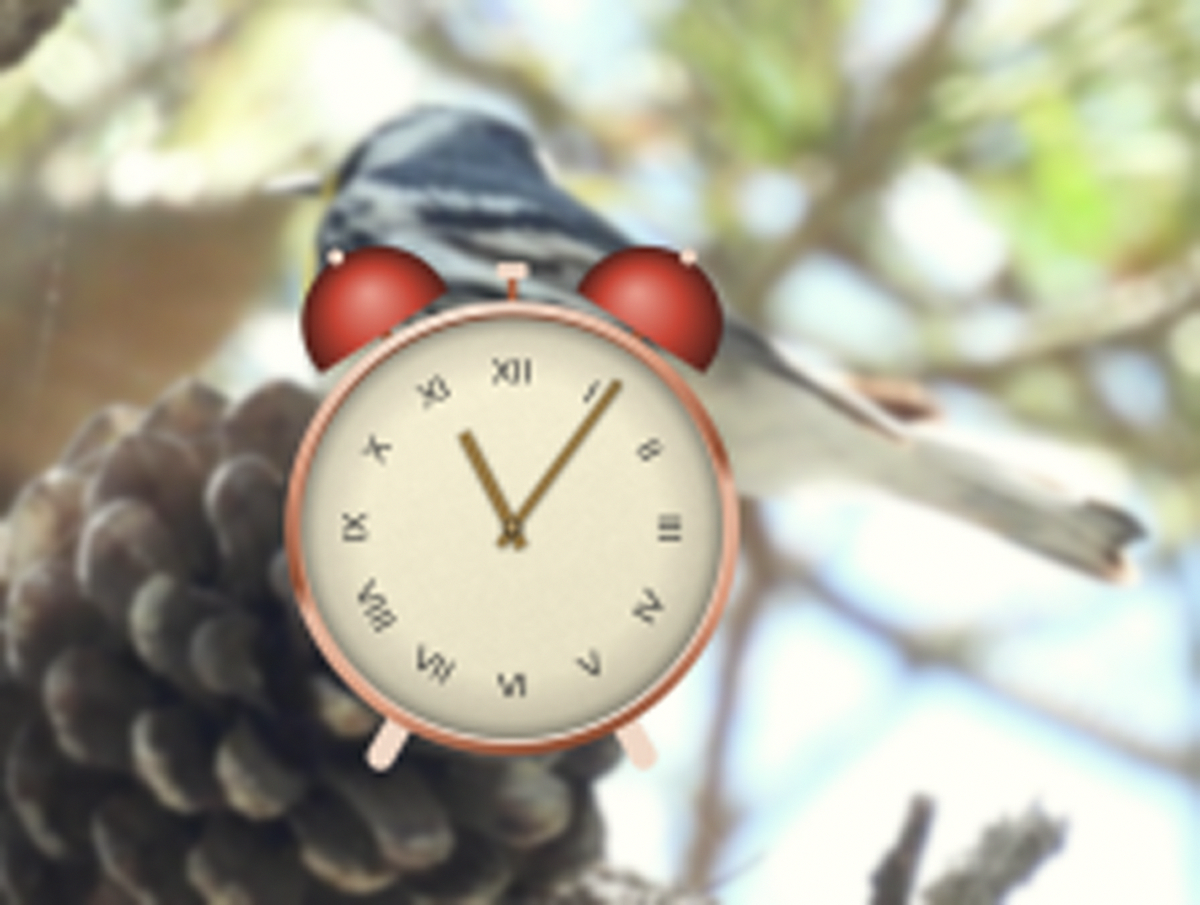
11:06
